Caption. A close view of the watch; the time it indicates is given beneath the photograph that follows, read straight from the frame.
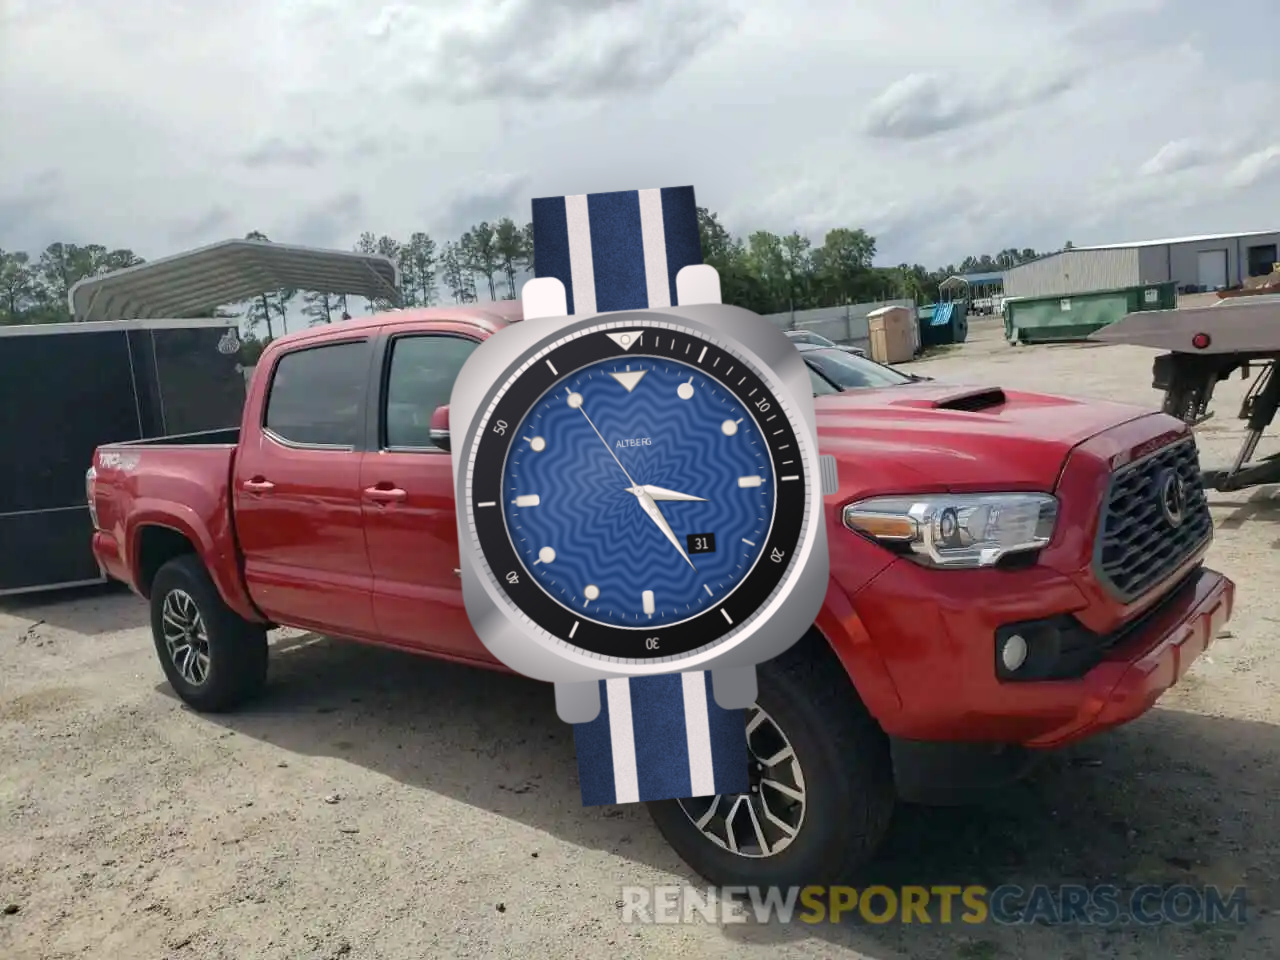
3:24:55
